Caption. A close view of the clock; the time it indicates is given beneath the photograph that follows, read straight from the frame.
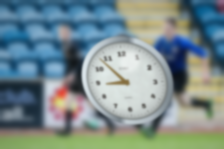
8:53
